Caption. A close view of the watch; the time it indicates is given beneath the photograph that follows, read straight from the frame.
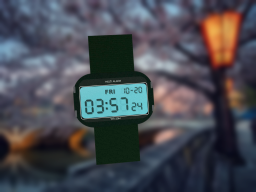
3:57:24
